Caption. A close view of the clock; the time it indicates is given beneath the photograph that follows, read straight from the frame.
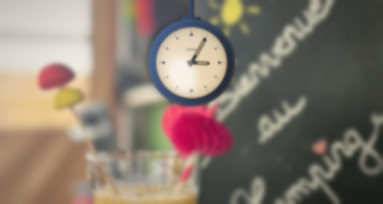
3:05
